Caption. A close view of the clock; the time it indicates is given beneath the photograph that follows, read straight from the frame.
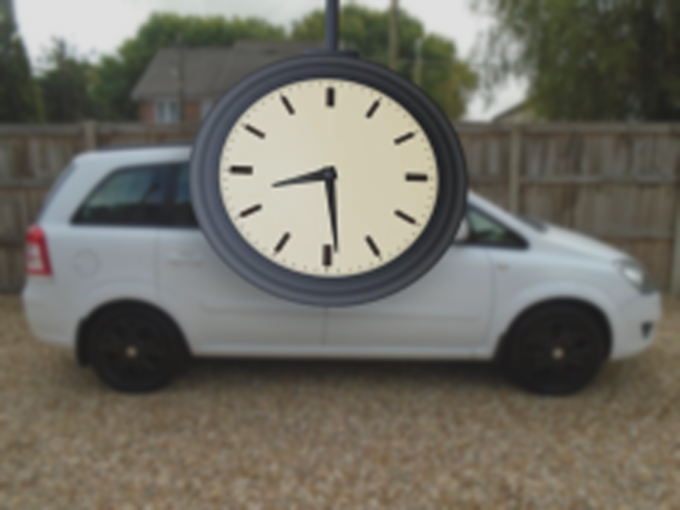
8:29
